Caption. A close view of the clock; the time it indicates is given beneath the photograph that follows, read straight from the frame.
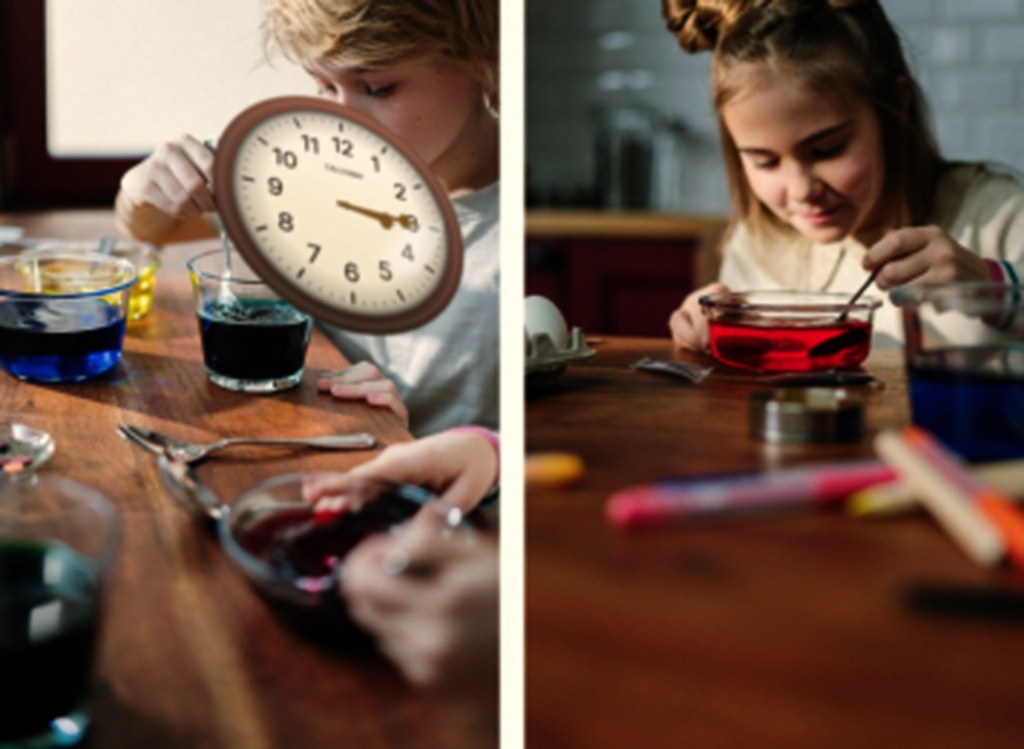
3:15
